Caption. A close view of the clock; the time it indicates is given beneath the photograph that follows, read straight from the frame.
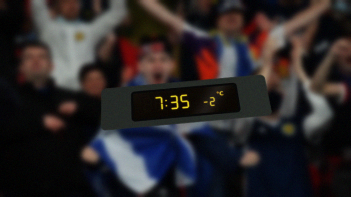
7:35
